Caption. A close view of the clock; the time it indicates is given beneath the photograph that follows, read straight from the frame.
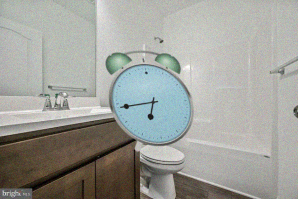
6:44
